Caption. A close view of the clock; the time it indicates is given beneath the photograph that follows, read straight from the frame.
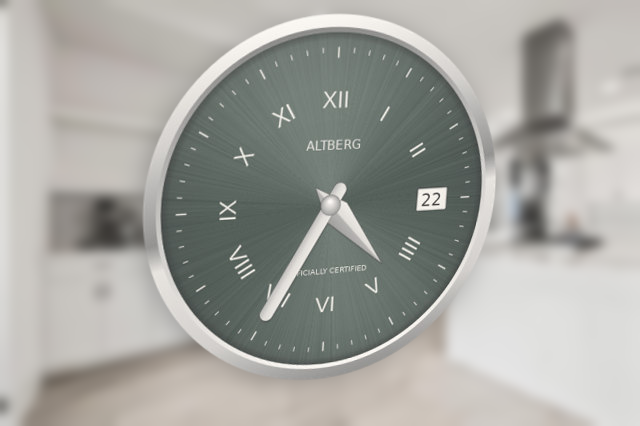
4:35
